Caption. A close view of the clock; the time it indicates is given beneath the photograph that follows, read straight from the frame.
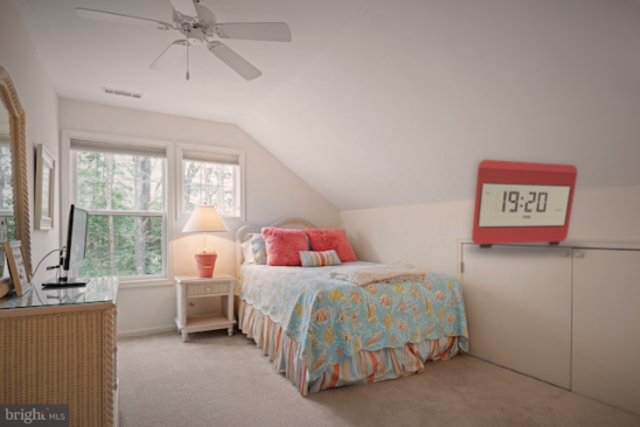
19:20
